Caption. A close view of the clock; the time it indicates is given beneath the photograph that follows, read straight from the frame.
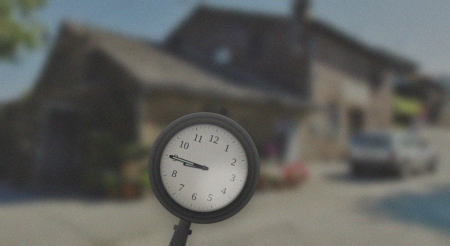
8:45
